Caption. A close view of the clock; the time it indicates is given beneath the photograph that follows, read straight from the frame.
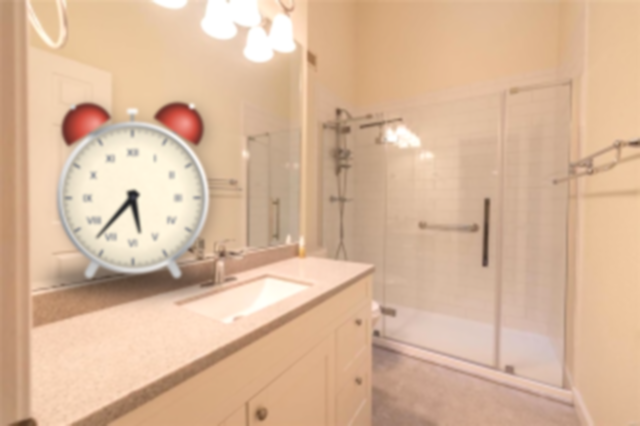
5:37
